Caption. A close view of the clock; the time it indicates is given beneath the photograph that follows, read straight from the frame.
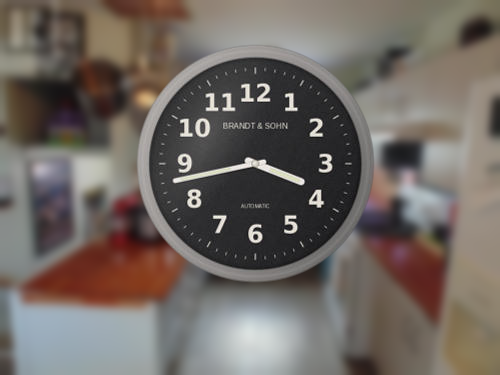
3:43
